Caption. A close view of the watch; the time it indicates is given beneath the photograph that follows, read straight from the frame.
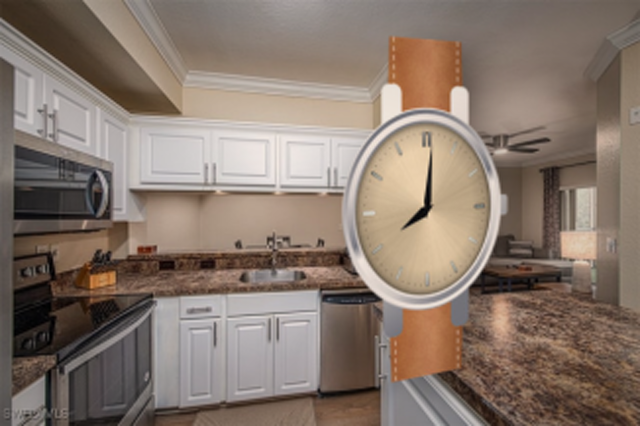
8:01
